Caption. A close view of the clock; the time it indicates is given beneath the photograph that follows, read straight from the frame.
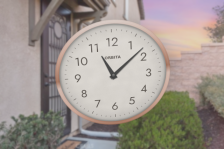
11:08
